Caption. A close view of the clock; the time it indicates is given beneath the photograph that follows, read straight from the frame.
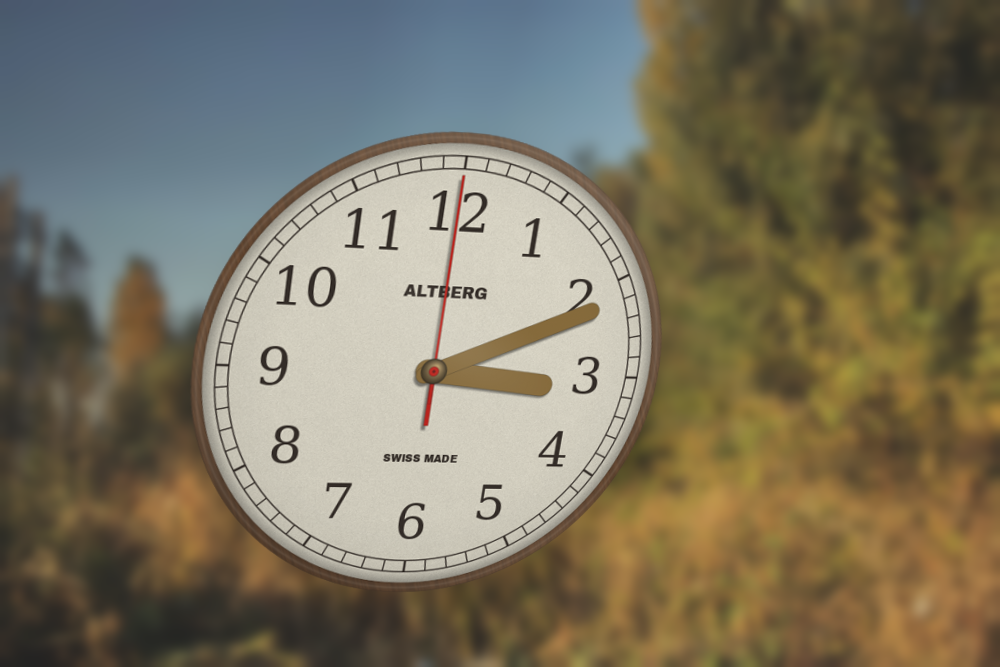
3:11:00
